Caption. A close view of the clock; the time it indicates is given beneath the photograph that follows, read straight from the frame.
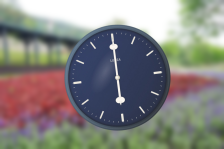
6:00
